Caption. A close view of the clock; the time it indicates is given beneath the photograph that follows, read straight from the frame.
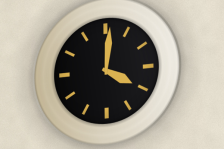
4:01
